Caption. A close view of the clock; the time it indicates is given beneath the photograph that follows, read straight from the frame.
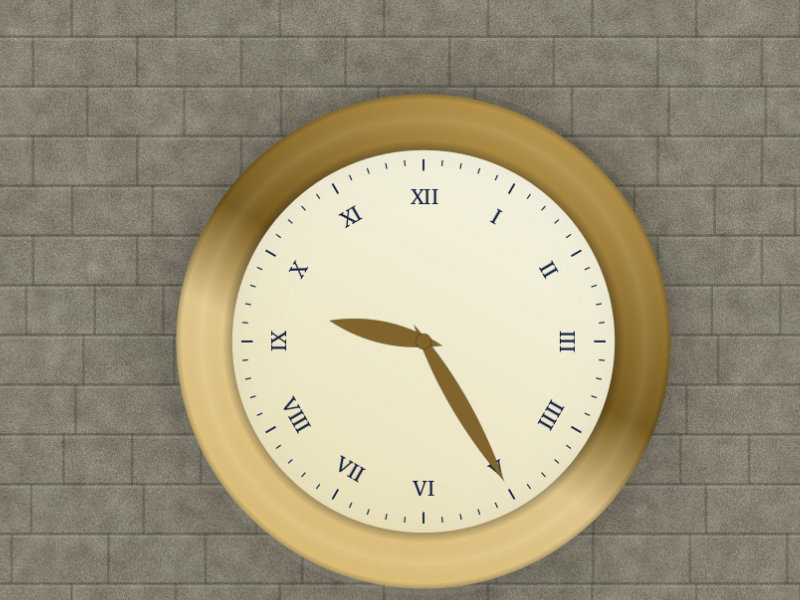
9:25
